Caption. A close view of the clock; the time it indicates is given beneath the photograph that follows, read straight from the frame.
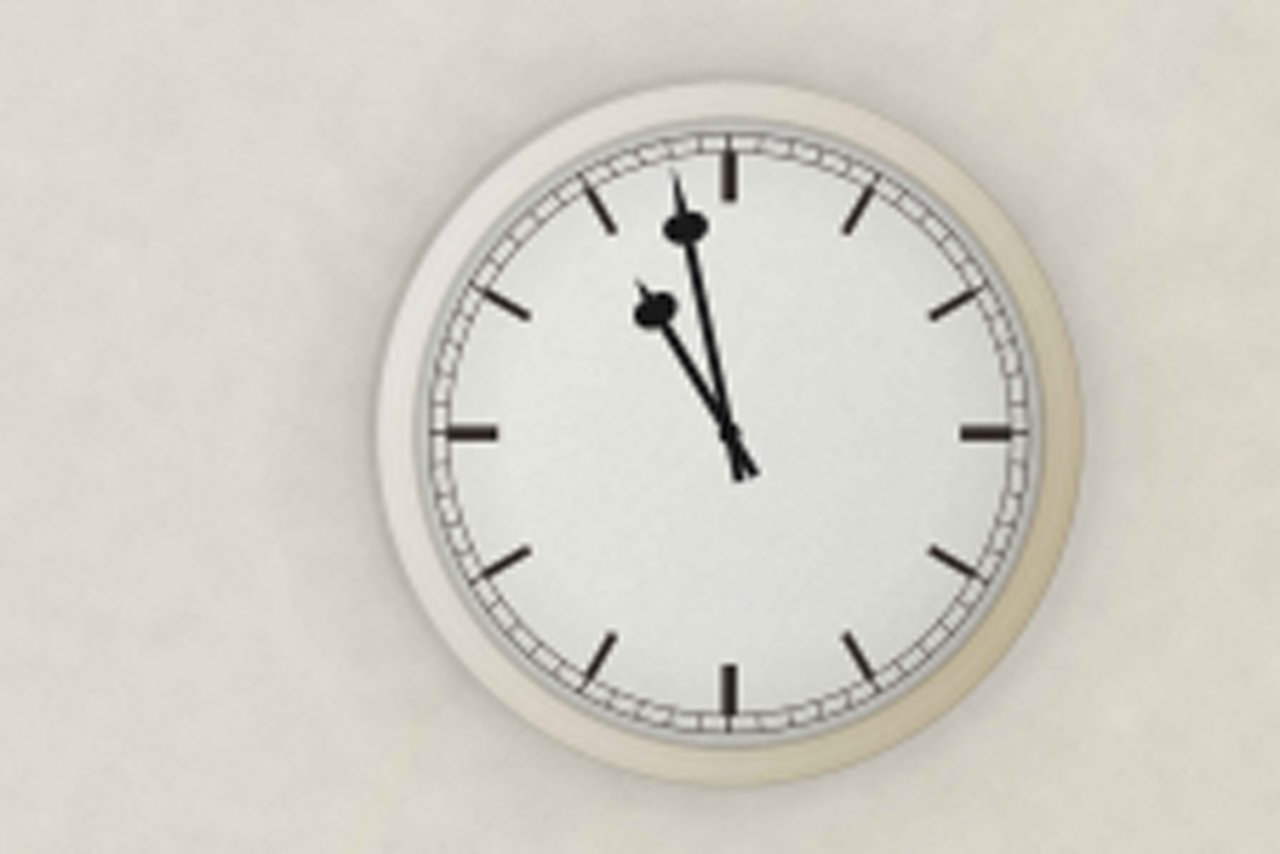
10:58
